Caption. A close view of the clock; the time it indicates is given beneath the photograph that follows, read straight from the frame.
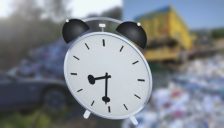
8:31
